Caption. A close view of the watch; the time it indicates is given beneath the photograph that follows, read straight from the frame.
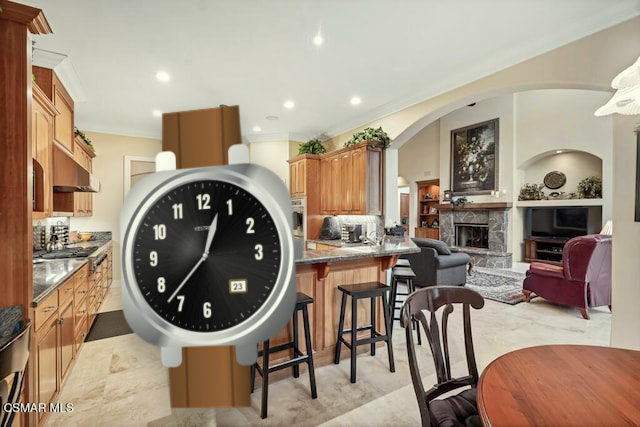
12:37
